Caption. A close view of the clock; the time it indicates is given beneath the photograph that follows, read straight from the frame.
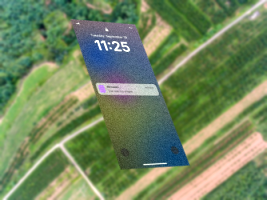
11:25
